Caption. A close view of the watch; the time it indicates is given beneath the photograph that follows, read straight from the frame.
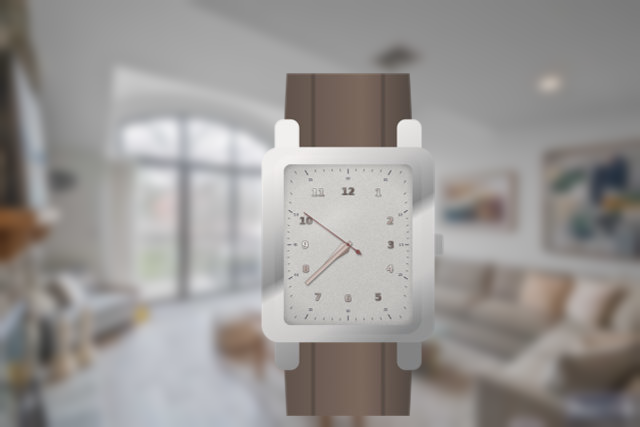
7:37:51
